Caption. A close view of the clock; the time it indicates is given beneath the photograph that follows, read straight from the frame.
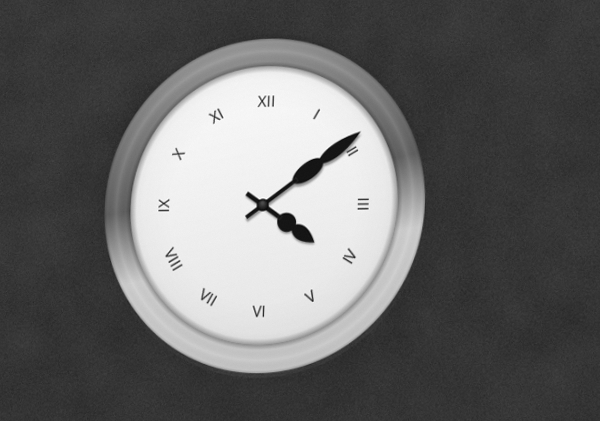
4:09
